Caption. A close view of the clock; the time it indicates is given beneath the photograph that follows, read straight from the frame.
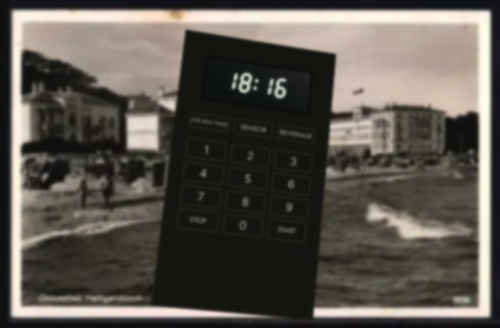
18:16
